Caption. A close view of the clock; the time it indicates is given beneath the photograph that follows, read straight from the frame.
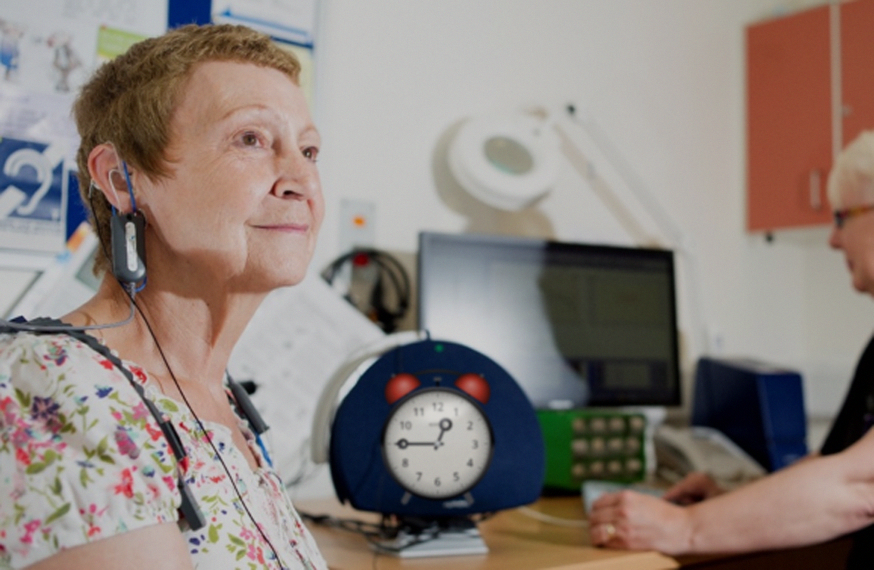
12:45
